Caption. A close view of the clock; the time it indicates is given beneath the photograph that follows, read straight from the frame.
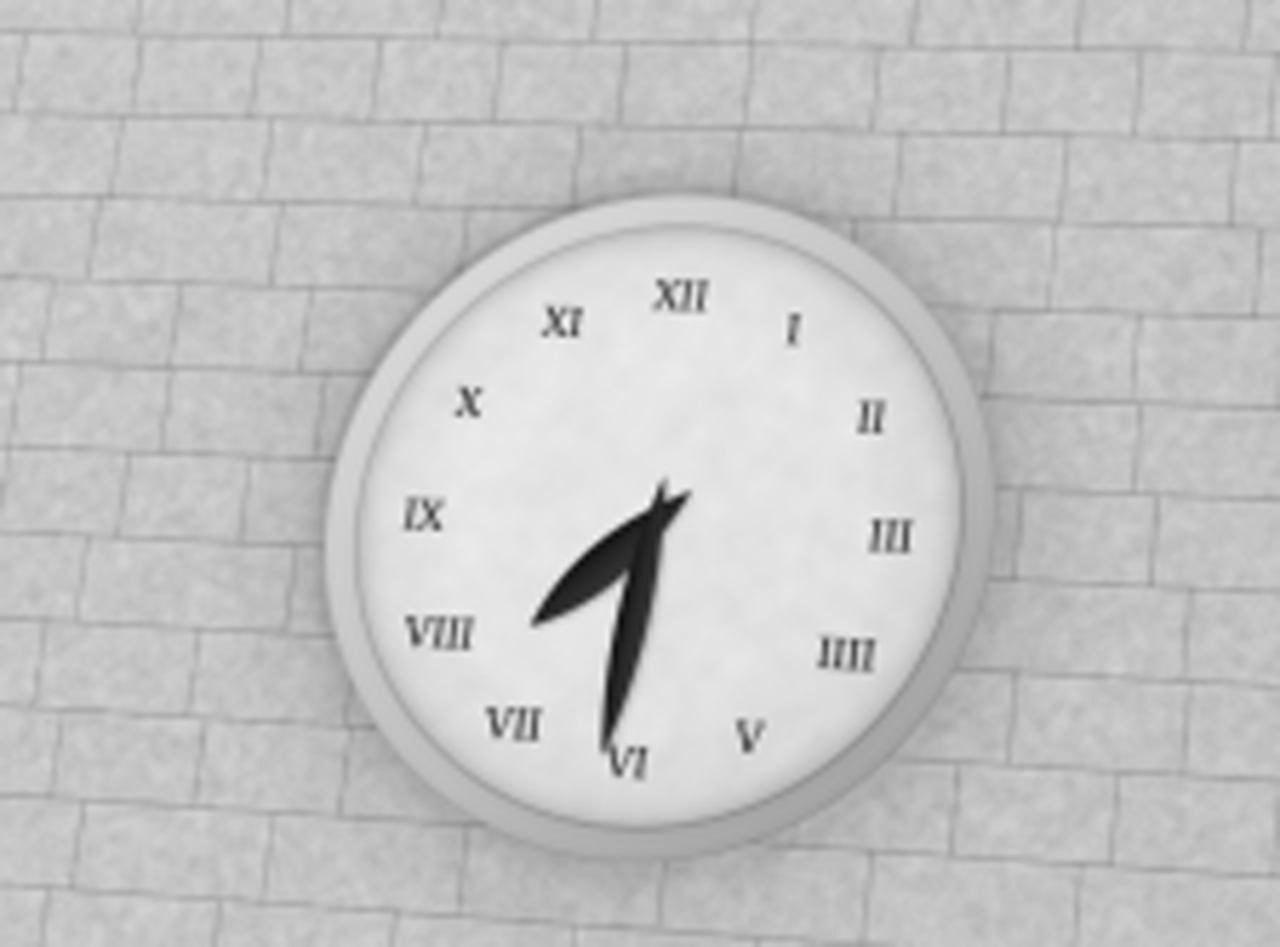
7:31
